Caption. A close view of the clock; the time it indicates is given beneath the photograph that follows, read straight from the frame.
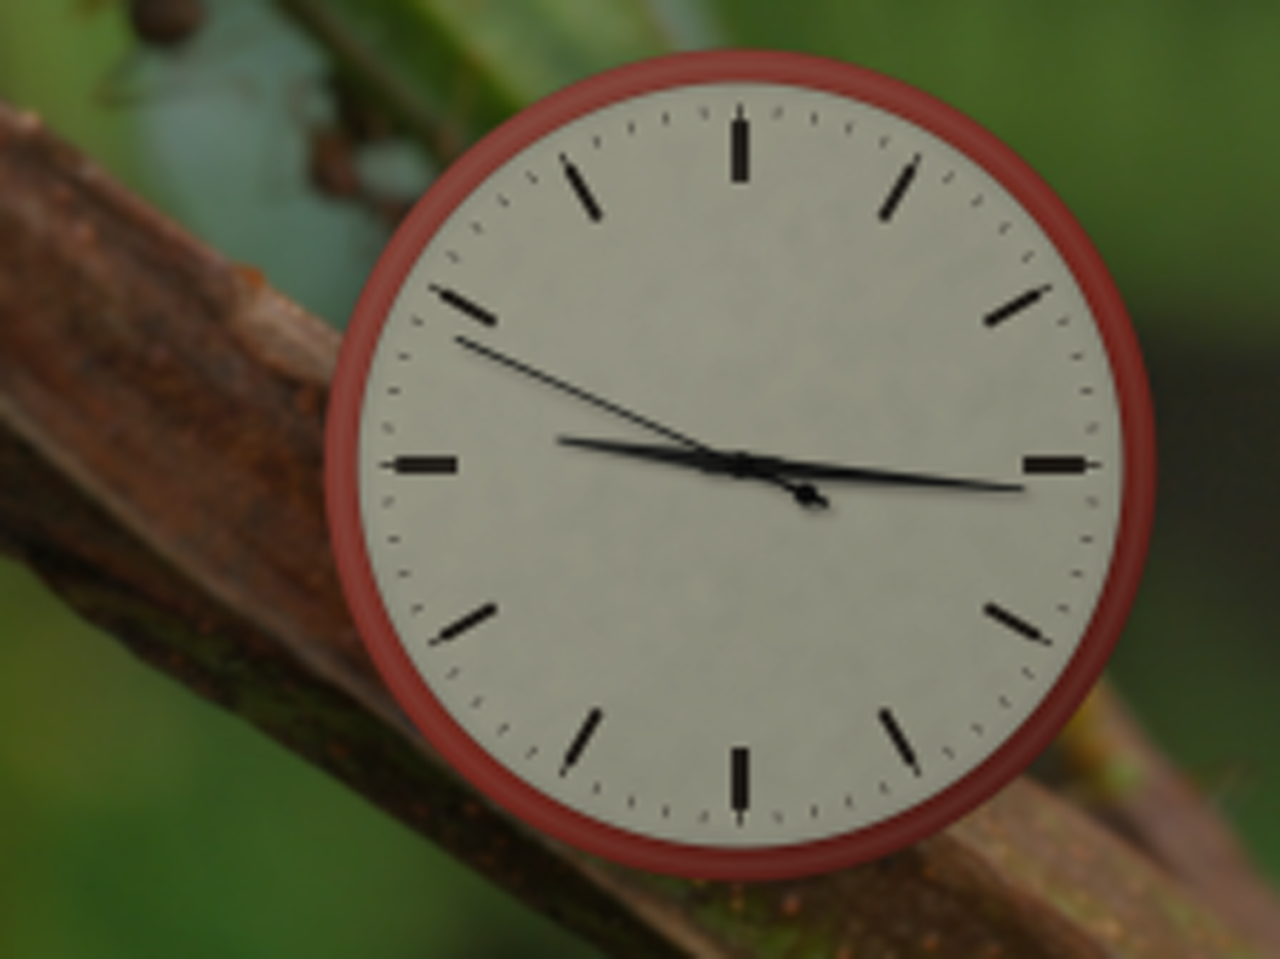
9:15:49
